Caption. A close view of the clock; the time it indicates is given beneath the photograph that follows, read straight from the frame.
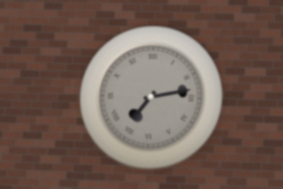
7:13
